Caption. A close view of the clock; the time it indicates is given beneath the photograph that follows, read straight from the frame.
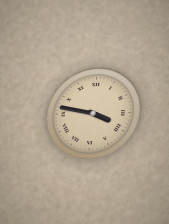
3:47
